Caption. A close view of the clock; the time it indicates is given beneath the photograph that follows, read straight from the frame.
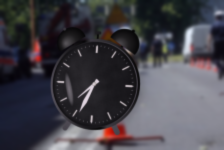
7:34
